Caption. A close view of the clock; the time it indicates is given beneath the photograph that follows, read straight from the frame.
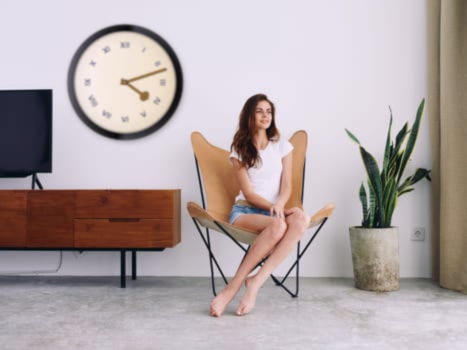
4:12
